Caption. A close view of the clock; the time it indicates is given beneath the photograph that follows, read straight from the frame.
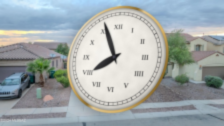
7:56
